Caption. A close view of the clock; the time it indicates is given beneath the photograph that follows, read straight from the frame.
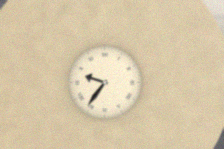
9:36
